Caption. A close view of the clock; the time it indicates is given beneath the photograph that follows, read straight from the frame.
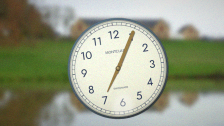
7:05
